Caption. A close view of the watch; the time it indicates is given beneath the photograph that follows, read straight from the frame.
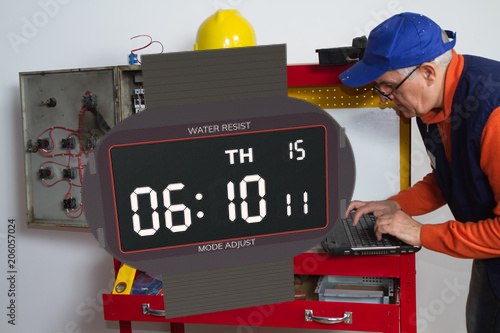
6:10:11
